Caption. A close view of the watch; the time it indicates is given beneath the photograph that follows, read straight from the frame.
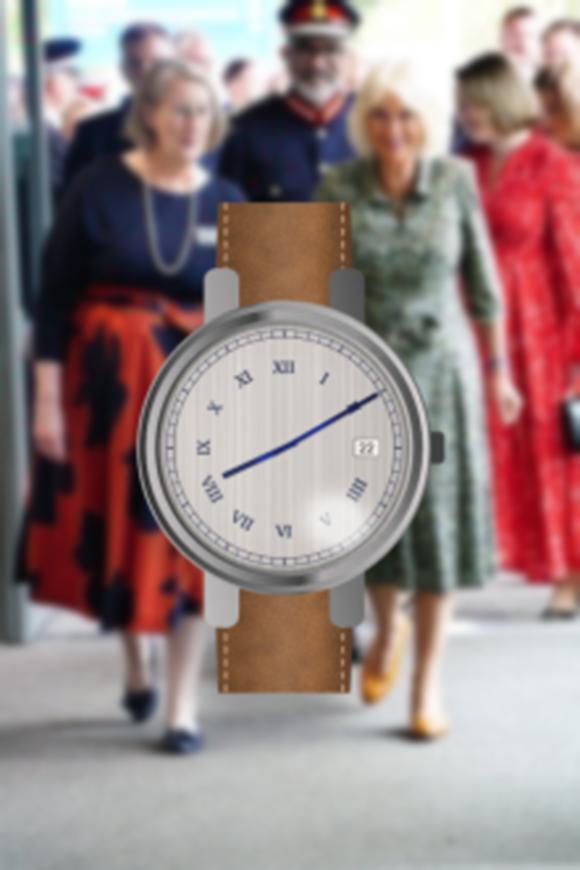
8:10
